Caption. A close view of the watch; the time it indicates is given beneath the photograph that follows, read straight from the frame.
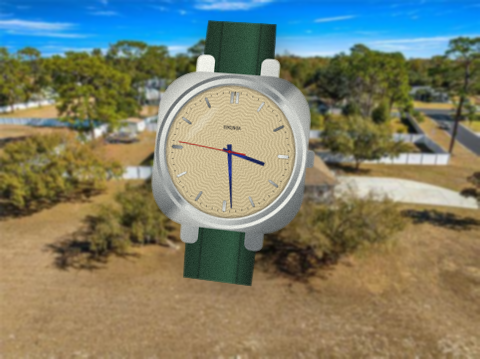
3:28:46
